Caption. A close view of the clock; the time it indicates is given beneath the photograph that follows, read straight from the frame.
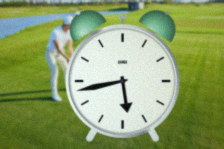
5:43
